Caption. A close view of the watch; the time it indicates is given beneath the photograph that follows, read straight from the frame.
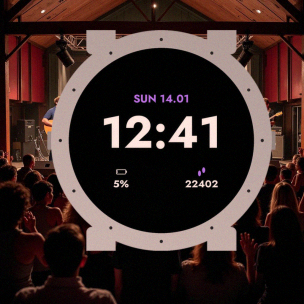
12:41
